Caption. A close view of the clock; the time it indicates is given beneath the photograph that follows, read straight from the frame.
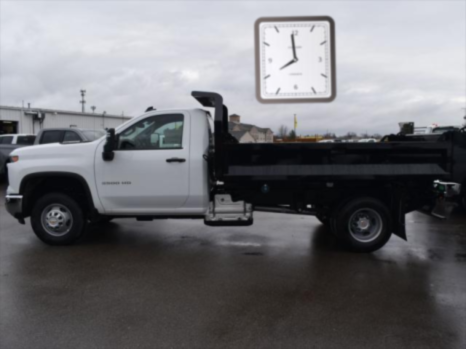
7:59
